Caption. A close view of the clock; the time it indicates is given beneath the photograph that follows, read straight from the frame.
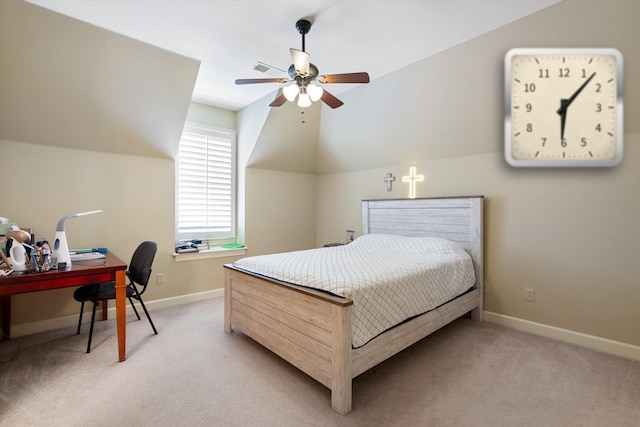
6:07
